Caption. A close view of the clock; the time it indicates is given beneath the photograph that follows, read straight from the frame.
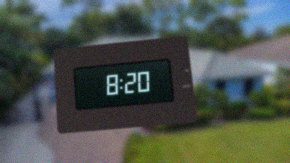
8:20
